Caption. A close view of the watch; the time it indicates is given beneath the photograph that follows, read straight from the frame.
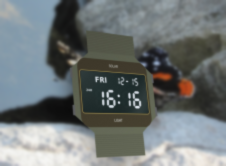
16:16
